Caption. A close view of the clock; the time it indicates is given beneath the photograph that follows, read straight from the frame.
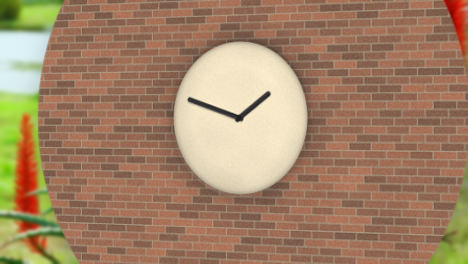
1:48
